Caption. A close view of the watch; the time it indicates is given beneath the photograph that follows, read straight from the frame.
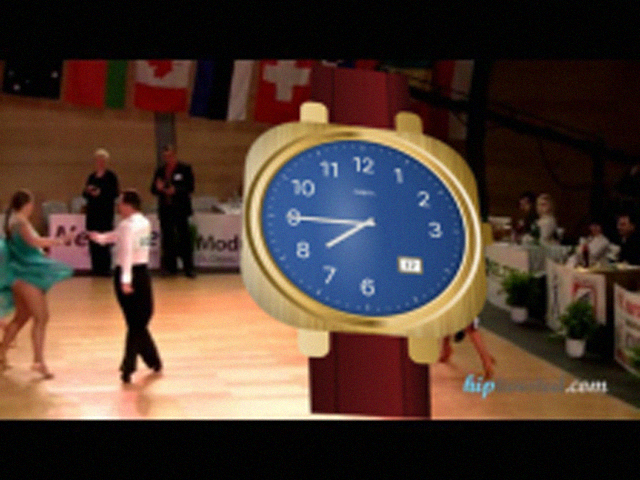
7:45
